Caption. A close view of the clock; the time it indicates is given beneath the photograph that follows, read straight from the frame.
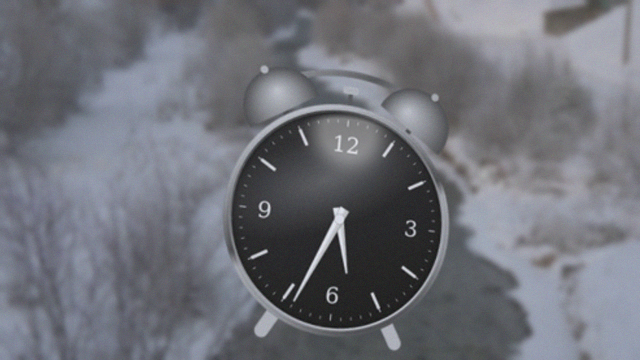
5:34
